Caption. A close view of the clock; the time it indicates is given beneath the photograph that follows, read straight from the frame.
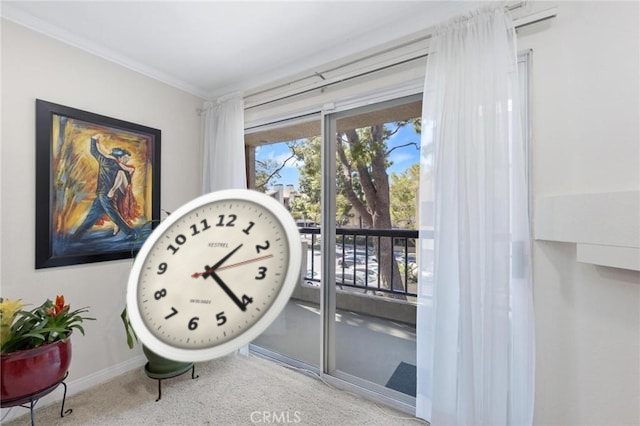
1:21:12
